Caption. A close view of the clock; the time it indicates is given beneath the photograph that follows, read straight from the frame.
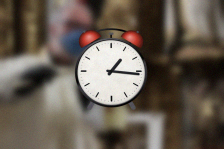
1:16
